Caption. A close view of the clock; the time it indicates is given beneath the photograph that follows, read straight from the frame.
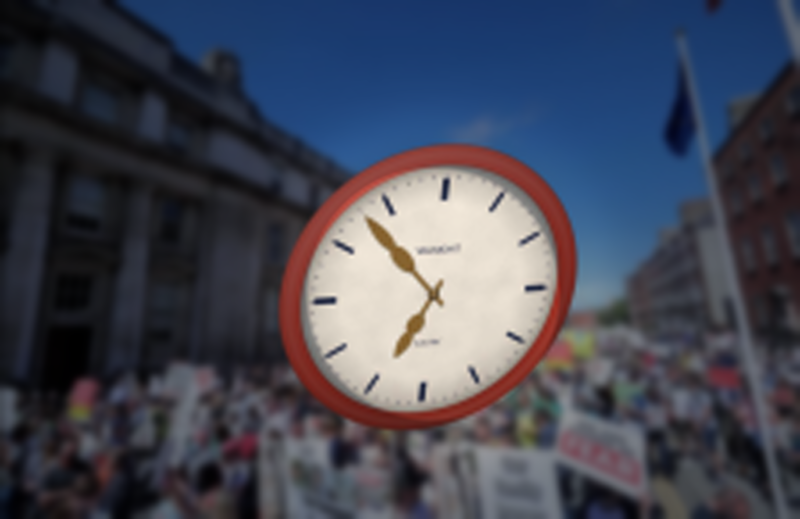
6:53
